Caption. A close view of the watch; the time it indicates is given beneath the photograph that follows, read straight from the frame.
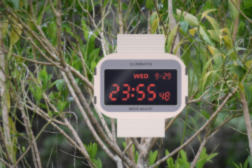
23:55
